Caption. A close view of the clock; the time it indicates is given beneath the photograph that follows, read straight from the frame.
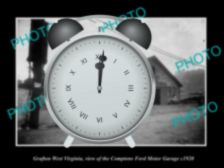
12:01
